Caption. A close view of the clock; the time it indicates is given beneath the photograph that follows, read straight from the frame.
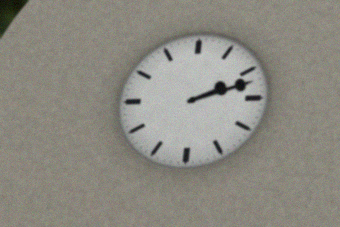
2:12
